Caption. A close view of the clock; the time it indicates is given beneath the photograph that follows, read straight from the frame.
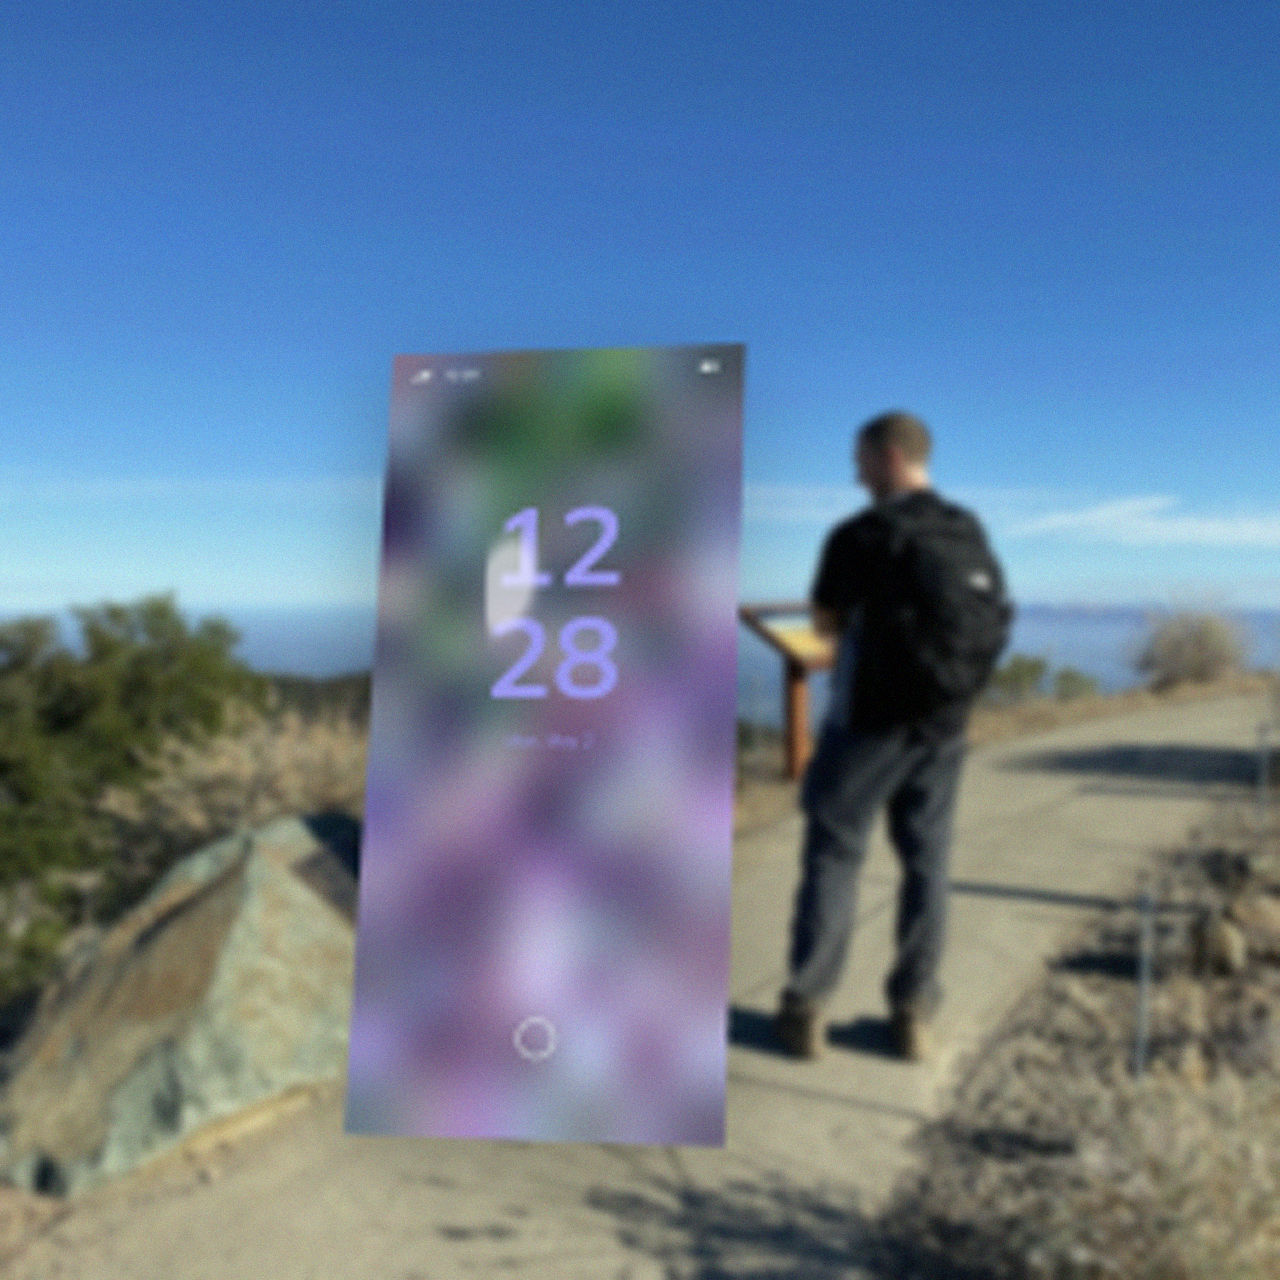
12:28
